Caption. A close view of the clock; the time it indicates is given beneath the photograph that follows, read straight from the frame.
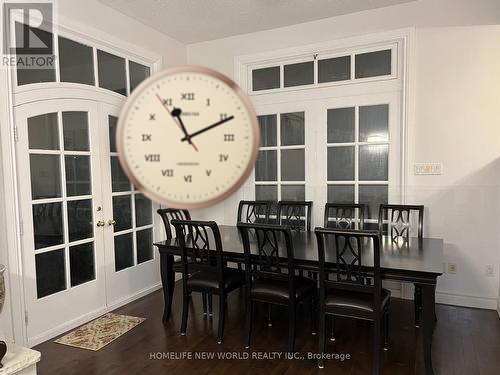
11:10:54
